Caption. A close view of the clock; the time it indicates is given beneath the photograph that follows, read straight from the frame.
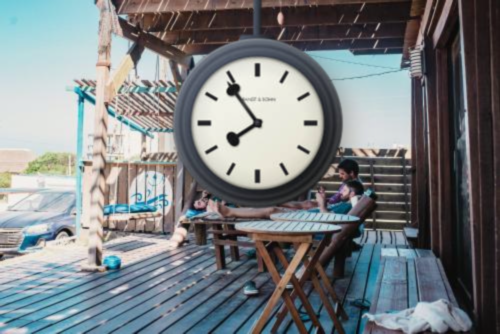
7:54
